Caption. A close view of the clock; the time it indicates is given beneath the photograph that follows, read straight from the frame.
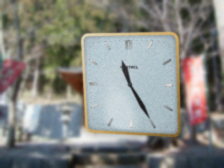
11:25
